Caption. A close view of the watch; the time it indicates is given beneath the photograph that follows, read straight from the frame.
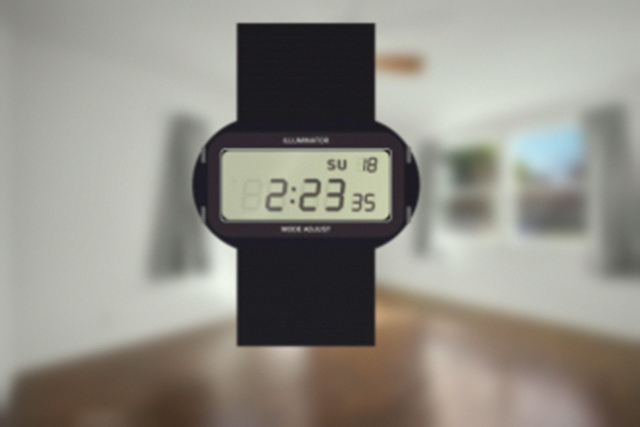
2:23:35
